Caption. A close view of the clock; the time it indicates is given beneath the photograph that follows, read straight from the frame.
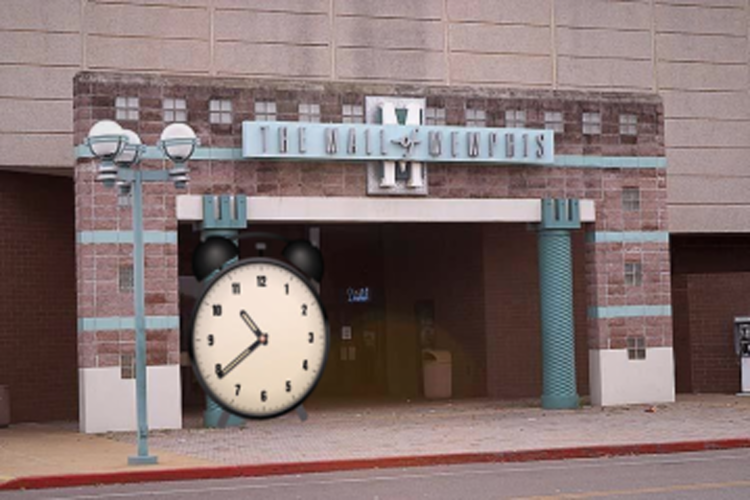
10:39
